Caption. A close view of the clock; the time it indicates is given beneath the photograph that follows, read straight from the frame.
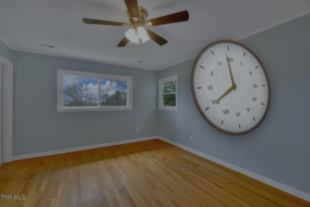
7:59
